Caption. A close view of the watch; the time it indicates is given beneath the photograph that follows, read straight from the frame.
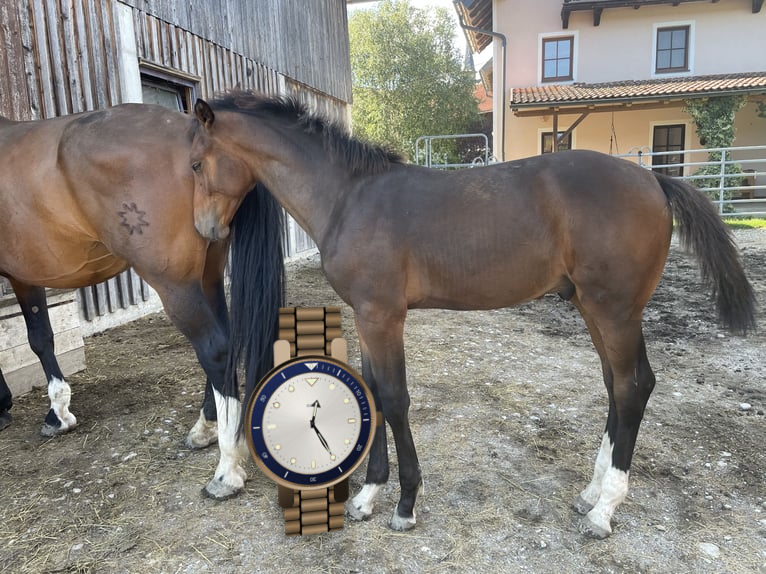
12:25
